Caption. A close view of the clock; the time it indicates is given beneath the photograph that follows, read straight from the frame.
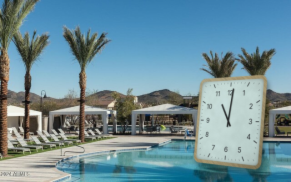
11:01
